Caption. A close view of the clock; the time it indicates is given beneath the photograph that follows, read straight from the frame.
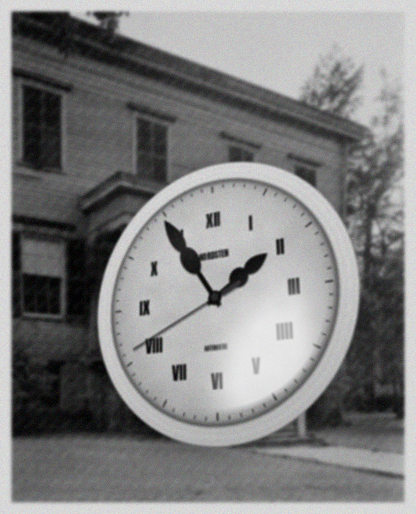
1:54:41
